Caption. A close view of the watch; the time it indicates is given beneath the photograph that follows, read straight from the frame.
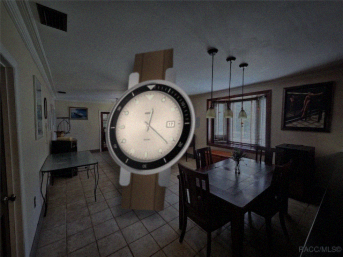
12:22
